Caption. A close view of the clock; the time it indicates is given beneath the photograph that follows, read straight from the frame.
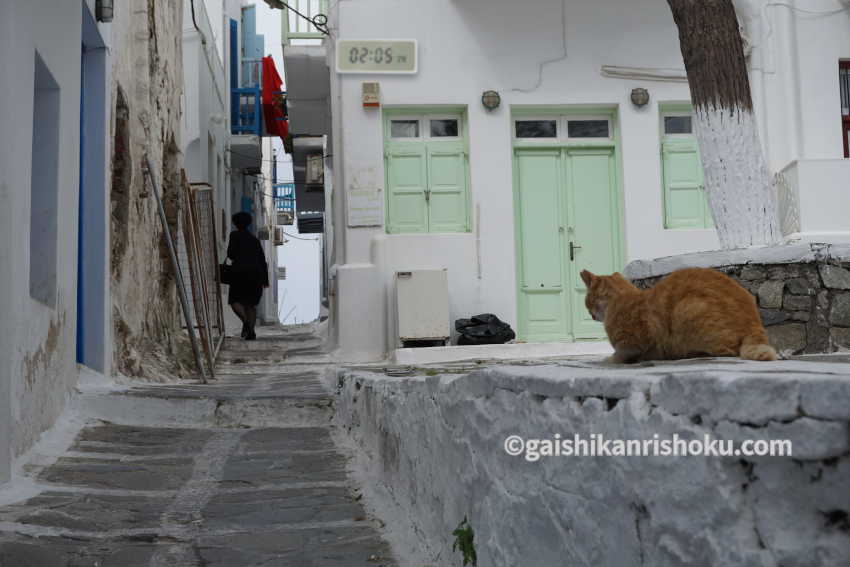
2:05
